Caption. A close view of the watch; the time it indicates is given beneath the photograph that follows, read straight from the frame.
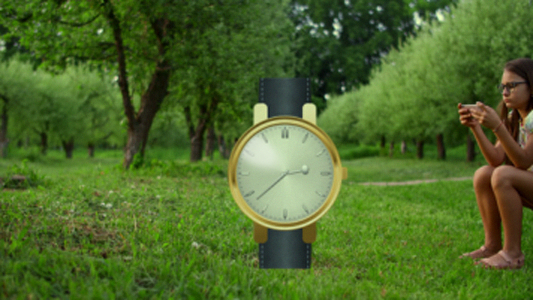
2:38
